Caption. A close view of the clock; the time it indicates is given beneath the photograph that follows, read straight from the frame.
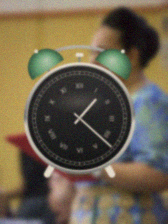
1:22
